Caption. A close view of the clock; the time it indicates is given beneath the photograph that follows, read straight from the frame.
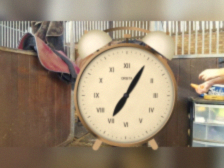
7:05
